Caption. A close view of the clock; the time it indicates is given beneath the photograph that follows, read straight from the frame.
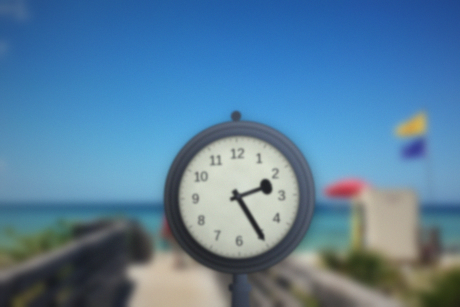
2:25
